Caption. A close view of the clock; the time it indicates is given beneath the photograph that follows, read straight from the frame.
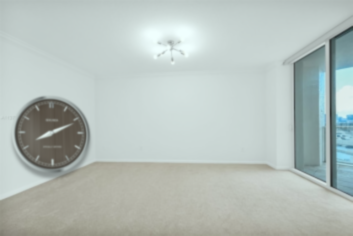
8:11
